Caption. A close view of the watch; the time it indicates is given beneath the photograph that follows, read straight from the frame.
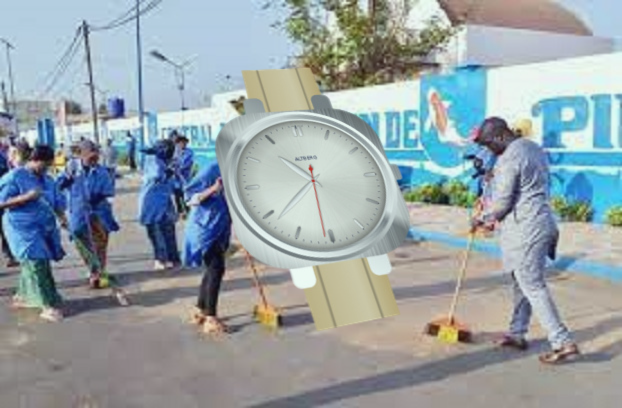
10:38:31
